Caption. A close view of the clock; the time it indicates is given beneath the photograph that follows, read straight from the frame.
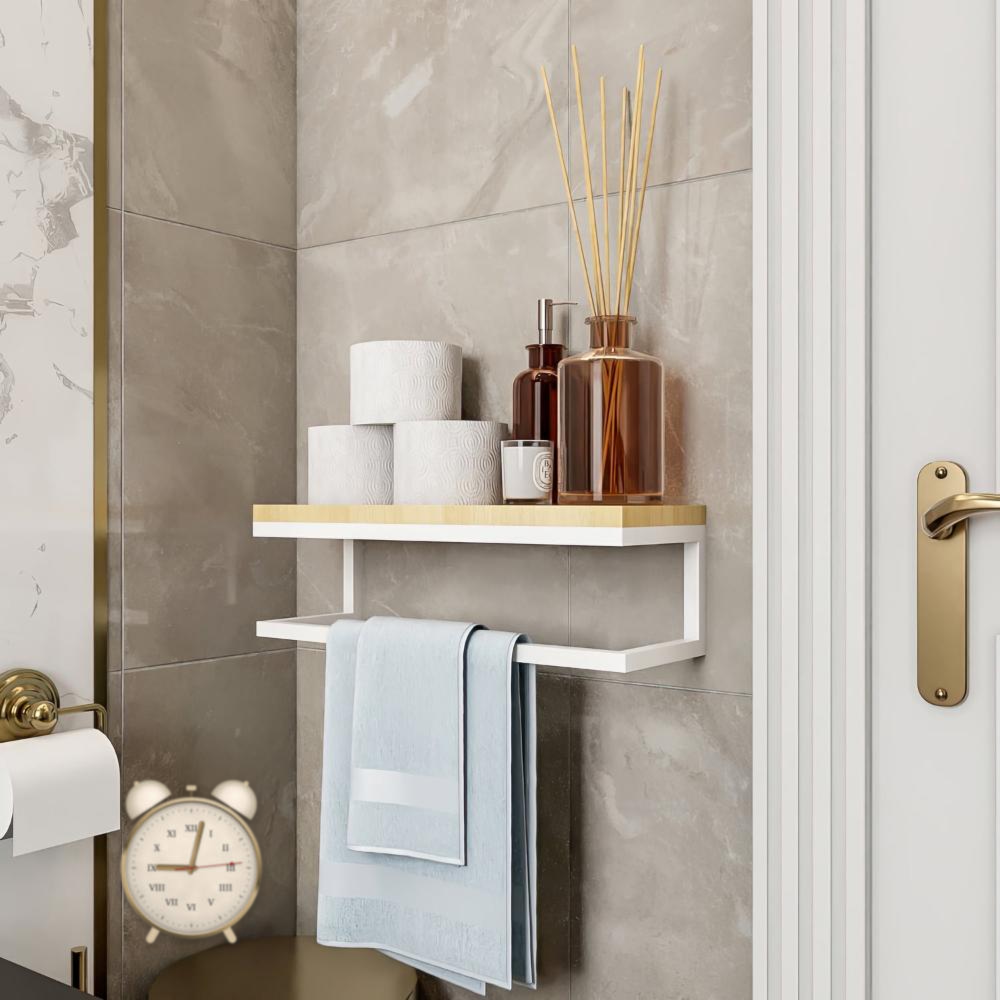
9:02:14
